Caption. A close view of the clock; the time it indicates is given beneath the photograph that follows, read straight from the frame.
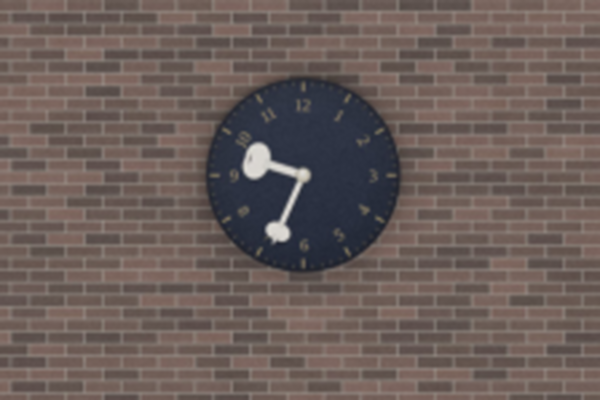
9:34
